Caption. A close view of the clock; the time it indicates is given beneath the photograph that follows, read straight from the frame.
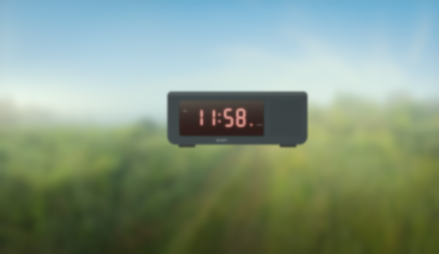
11:58
